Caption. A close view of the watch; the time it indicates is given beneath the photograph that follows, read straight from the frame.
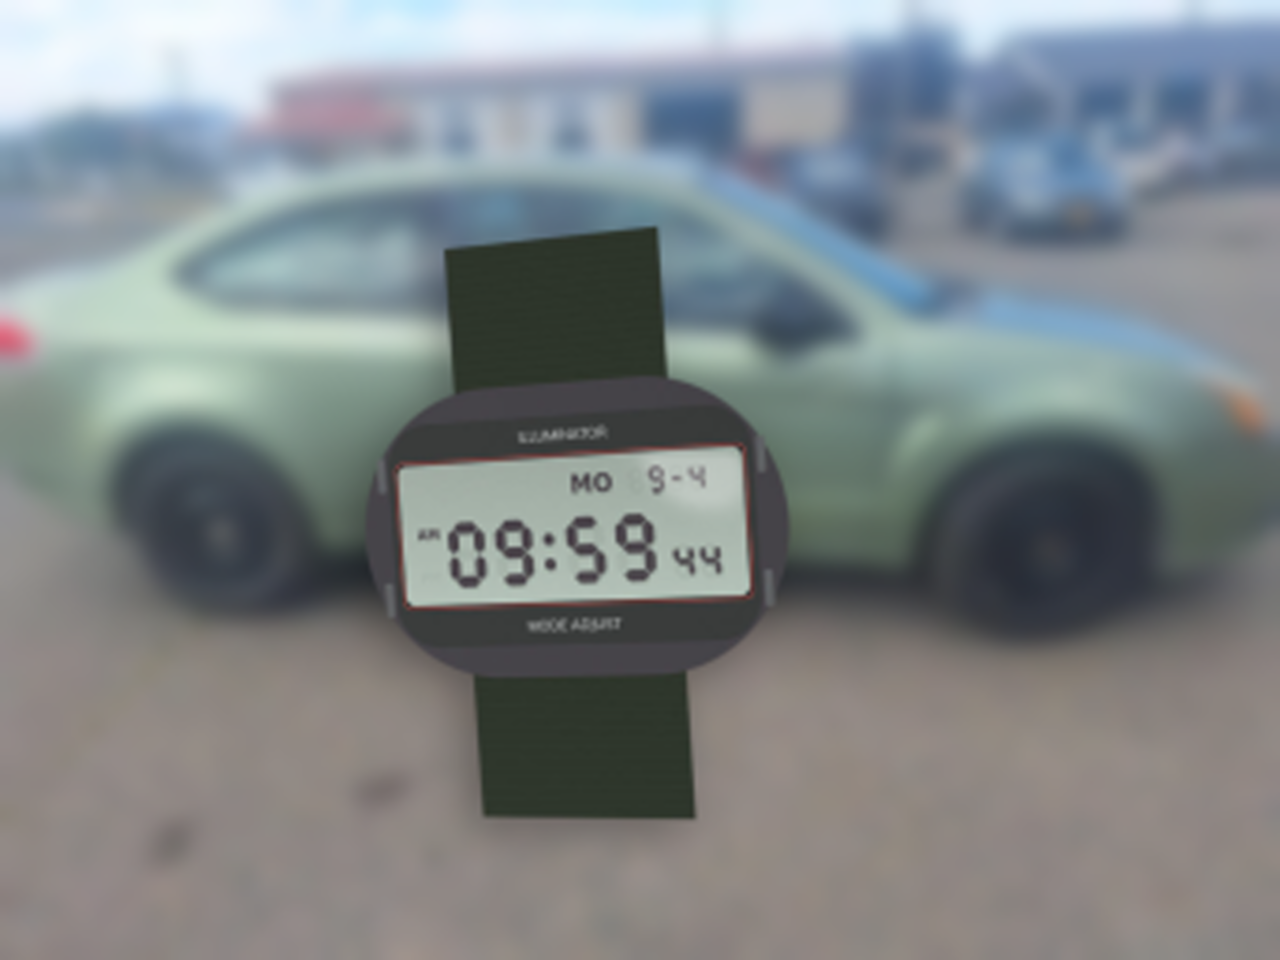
9:59:44
